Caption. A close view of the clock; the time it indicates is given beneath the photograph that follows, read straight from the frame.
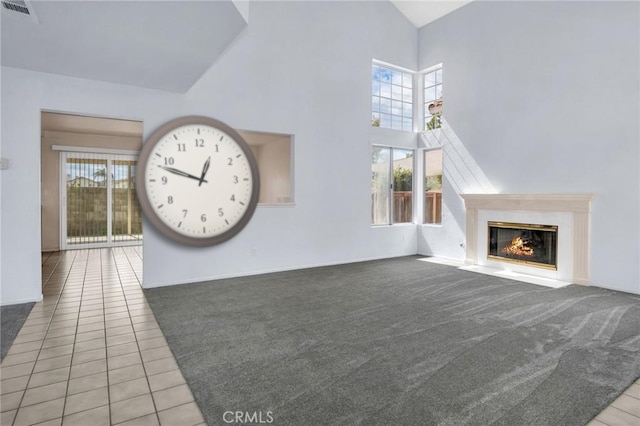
12:48
